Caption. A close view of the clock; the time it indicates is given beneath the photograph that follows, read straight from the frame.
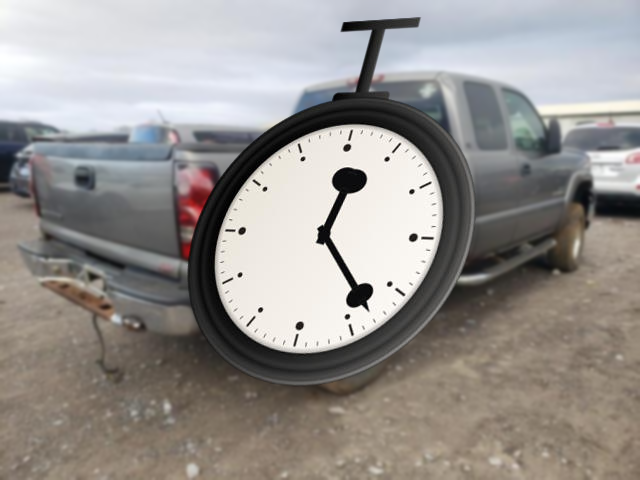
12:23
